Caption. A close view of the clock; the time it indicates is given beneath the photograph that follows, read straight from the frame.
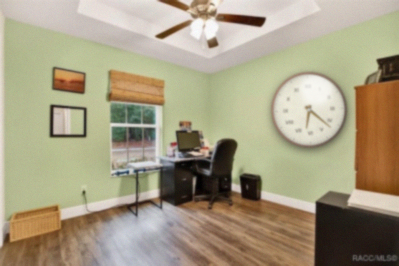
6:22
